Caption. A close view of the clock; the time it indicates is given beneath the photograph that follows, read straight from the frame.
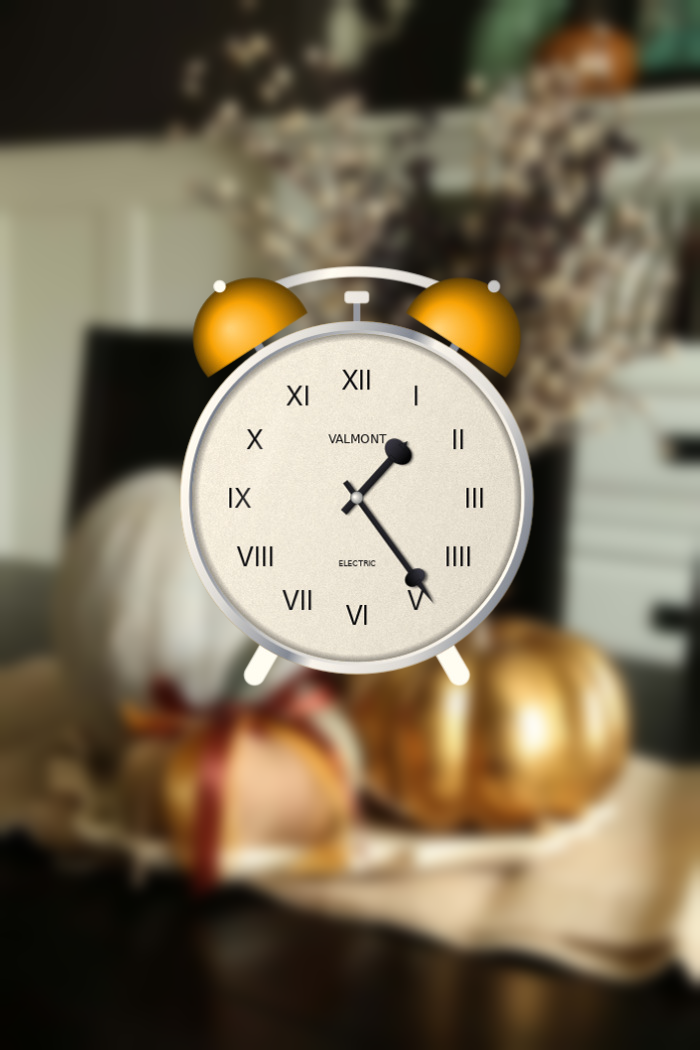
1:24
